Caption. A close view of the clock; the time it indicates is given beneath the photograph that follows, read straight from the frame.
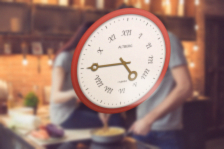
4:45
